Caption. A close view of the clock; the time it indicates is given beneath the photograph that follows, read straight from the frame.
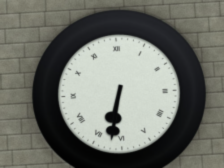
6:32
